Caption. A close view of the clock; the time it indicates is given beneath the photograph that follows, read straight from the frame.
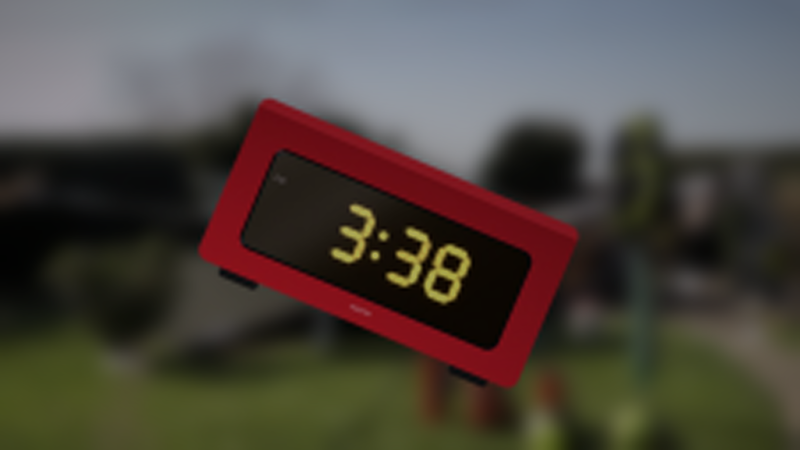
3:38
